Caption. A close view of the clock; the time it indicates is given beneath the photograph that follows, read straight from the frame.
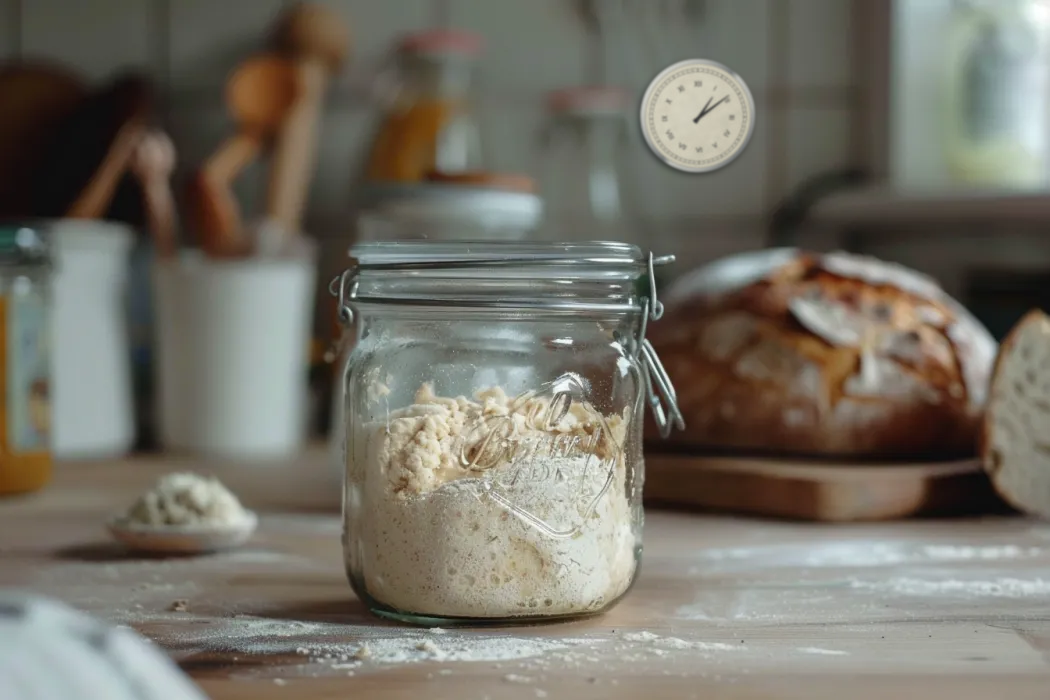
1:09
